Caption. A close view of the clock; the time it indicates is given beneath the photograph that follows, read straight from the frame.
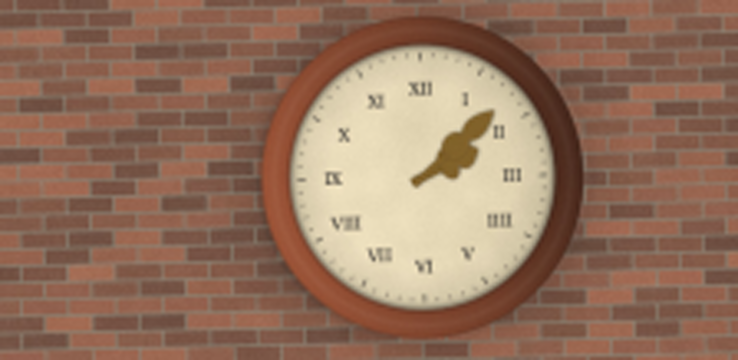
2:08
